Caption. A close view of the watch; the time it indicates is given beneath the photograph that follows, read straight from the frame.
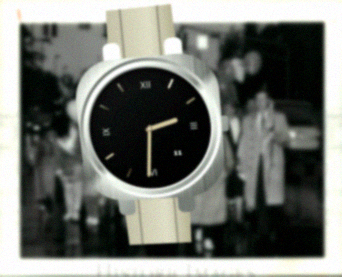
2:31
